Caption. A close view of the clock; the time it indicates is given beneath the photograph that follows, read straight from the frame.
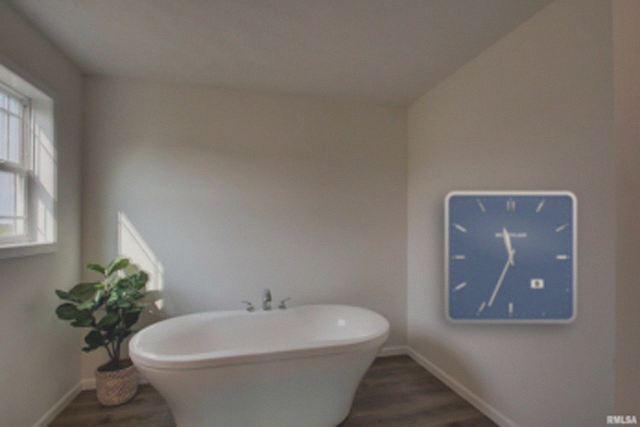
11:34
